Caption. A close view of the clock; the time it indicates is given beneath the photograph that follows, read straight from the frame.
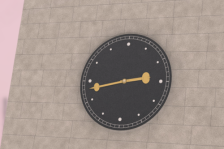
2:43
